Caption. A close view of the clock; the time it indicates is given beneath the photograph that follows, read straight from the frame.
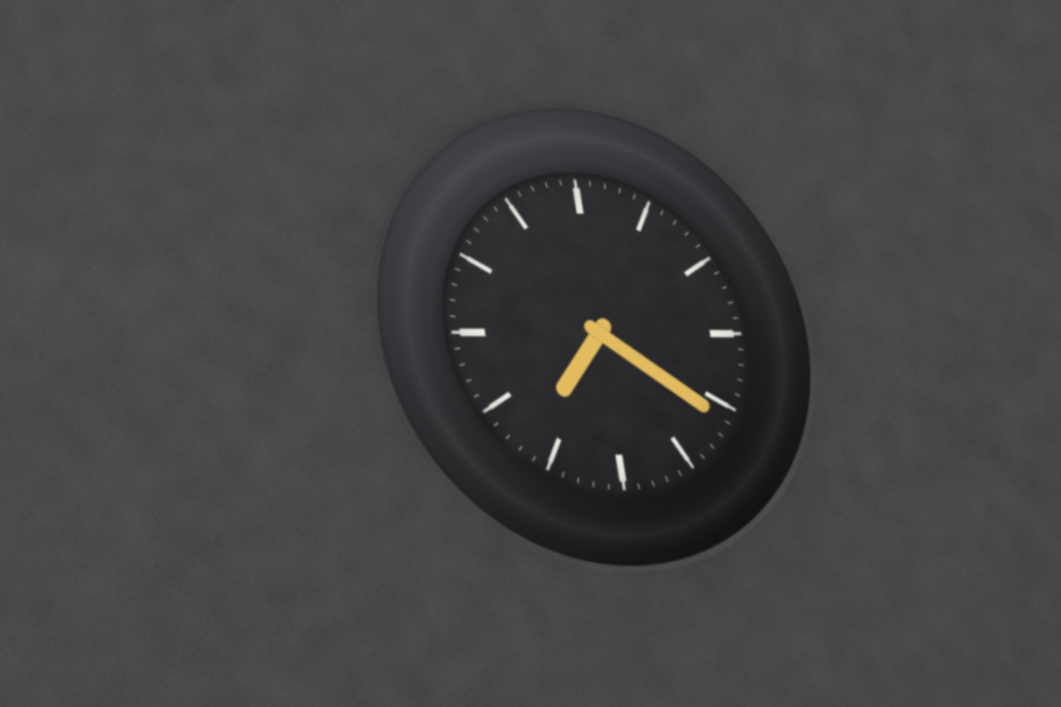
7:21
